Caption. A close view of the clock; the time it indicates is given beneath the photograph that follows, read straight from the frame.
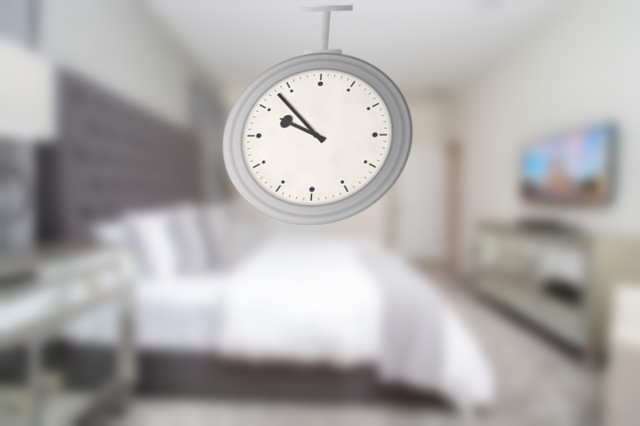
9:53
